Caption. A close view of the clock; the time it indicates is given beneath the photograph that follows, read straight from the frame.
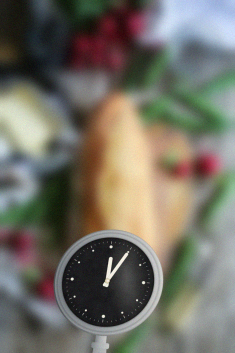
12:05
